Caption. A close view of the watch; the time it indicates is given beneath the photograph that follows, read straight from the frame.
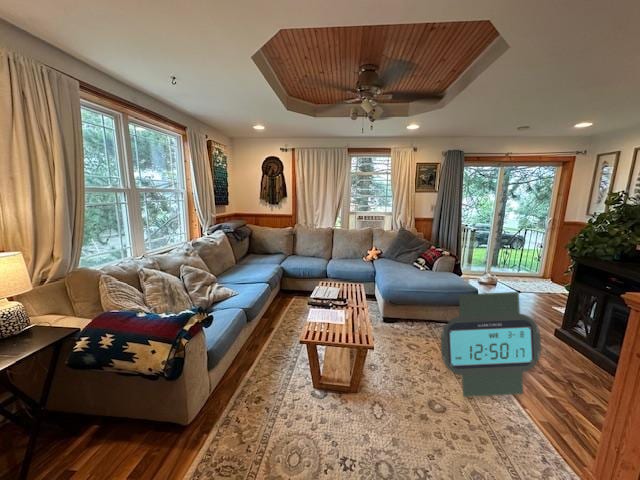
12:50:17
